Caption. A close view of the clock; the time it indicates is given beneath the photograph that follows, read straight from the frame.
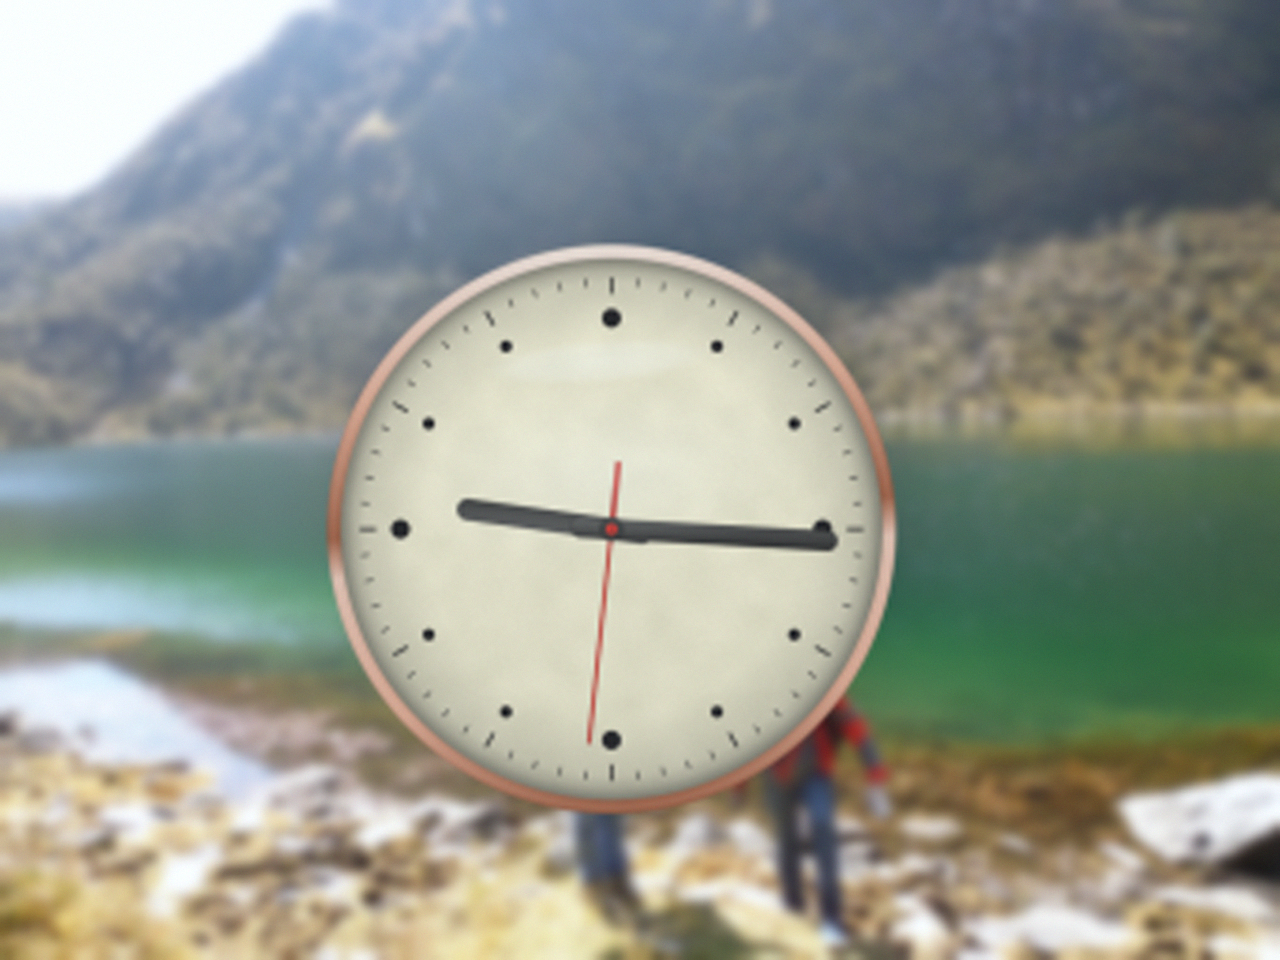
9:15:31
